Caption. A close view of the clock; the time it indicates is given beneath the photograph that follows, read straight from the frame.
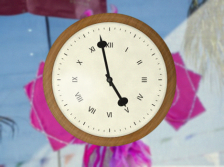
4:58
